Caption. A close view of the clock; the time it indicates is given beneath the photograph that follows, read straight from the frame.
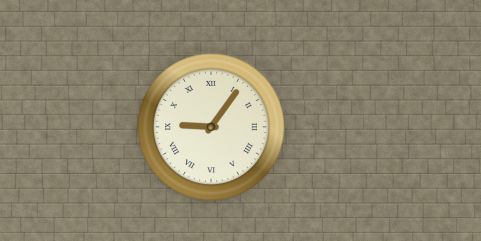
9:06
